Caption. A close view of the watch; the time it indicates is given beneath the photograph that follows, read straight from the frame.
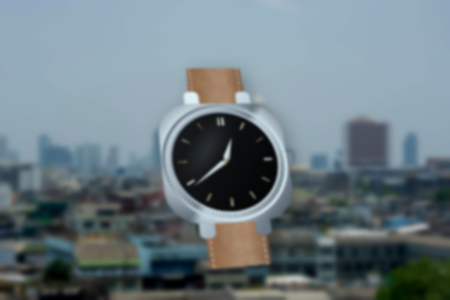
12:39
